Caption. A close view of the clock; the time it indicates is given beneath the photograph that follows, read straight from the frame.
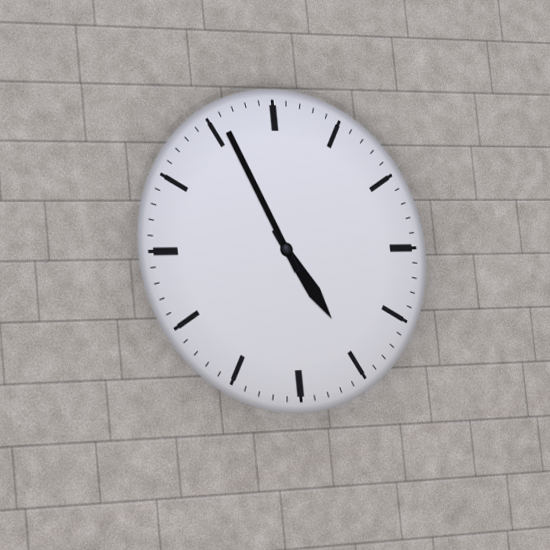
4:56
